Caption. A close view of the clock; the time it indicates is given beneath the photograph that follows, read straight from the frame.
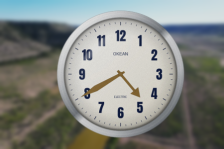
4:40
